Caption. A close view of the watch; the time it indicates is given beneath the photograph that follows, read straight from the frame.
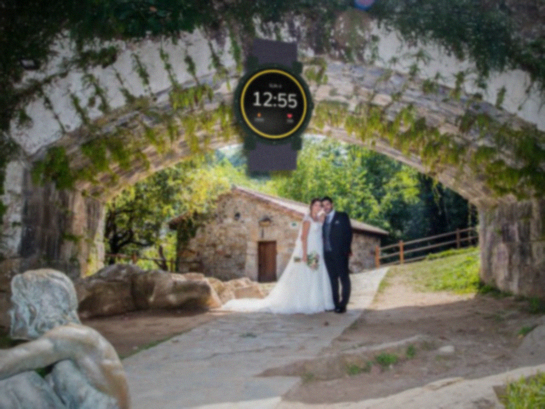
12:55
